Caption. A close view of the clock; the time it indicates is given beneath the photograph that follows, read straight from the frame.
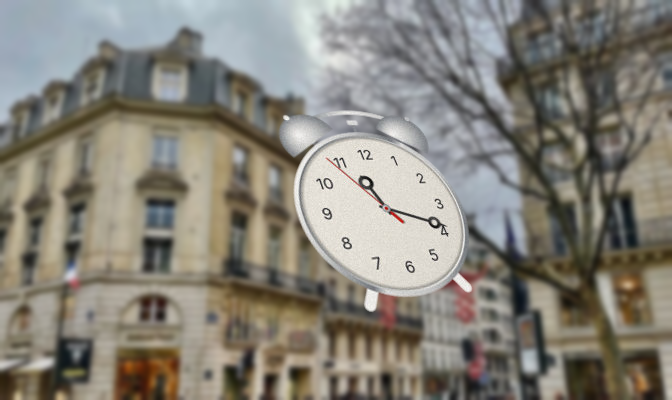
11:18:54
